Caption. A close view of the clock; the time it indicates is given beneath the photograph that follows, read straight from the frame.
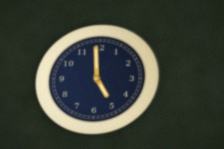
4:59
